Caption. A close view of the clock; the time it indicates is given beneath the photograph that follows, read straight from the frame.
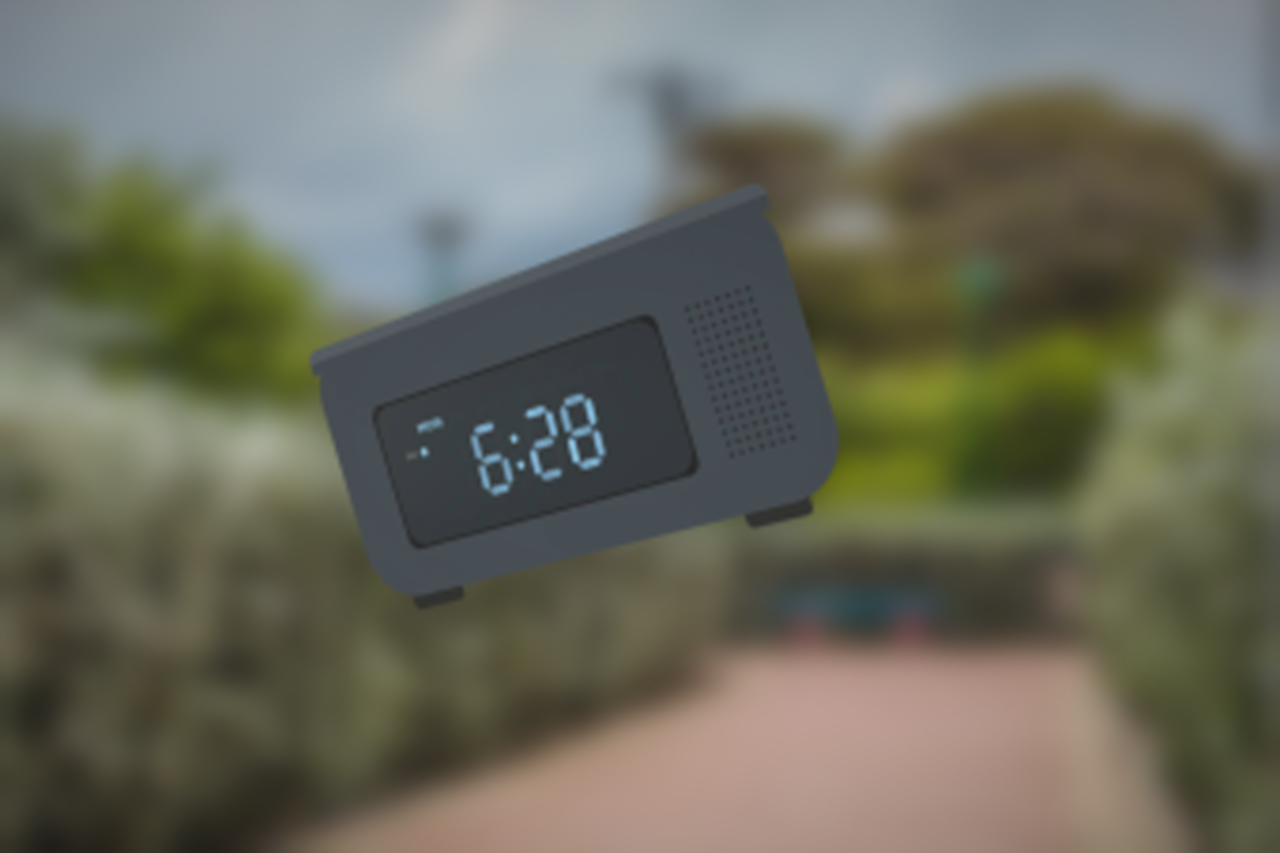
6:28
